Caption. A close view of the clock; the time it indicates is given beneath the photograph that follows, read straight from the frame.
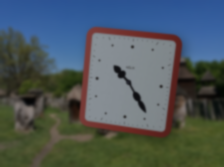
10:24
